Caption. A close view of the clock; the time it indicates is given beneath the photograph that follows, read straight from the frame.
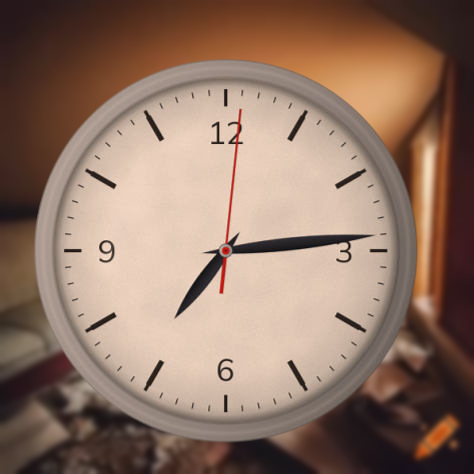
7:14:01
